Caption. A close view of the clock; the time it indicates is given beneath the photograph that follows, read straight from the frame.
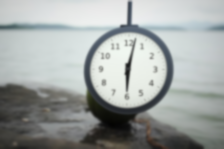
6:02
